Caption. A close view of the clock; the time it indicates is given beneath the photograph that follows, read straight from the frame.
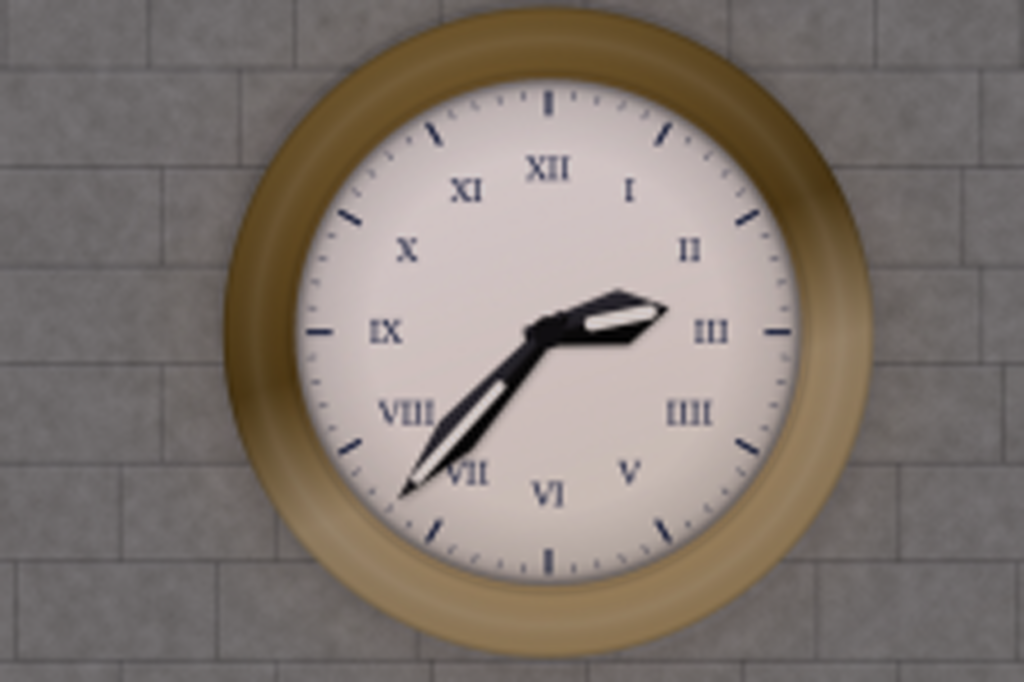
2:37
